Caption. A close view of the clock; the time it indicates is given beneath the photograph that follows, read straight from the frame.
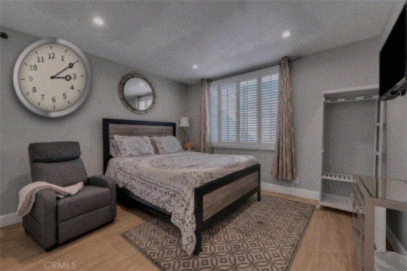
3:10
